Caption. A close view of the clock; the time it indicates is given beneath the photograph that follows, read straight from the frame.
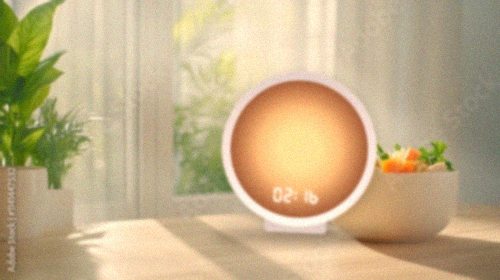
2:16
